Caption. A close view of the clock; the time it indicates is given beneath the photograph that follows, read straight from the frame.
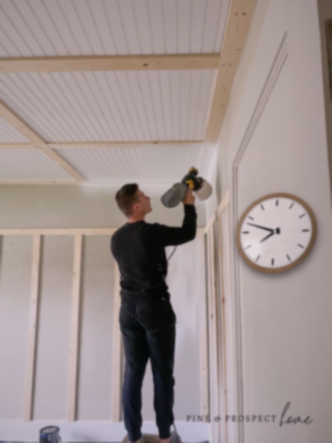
7:48
